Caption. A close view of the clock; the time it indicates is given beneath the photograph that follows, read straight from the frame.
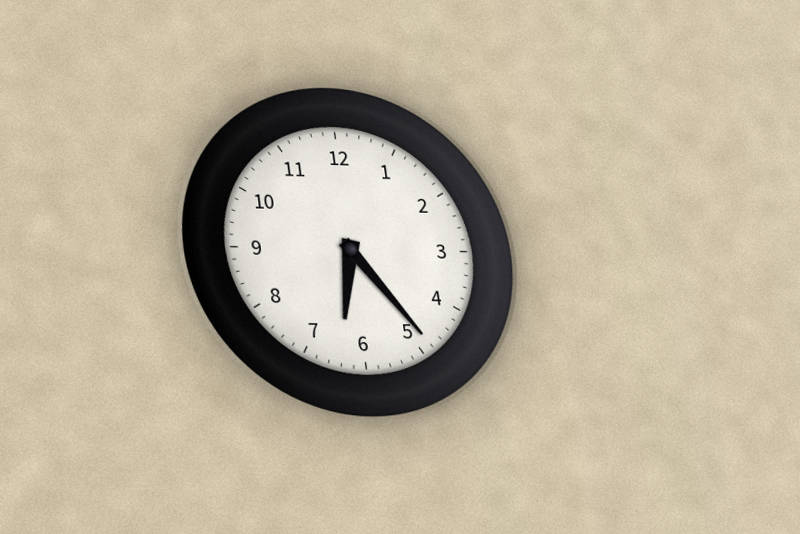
6:24
